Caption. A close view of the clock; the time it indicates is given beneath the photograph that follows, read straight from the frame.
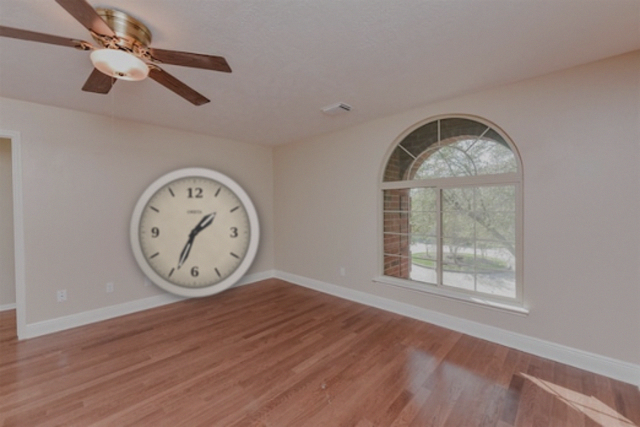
1:34
